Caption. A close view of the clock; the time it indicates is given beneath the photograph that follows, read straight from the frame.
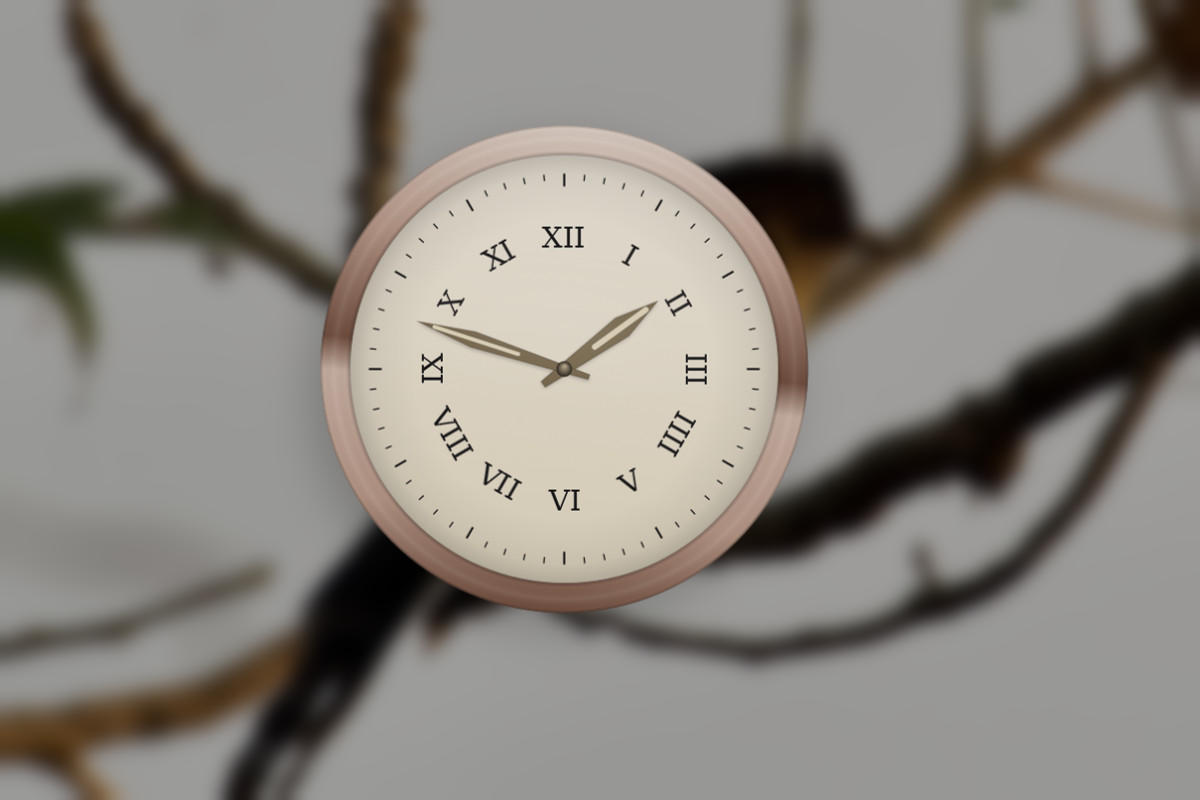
1:48
